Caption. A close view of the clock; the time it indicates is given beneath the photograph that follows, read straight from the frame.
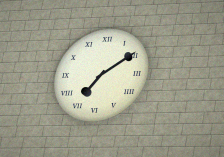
7:09
